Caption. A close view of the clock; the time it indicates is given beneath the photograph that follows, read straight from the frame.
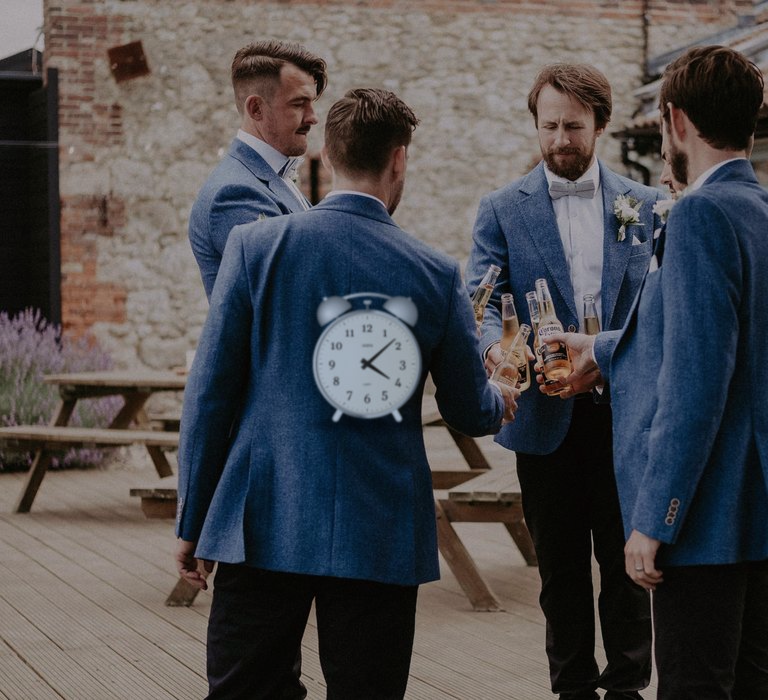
4:08
